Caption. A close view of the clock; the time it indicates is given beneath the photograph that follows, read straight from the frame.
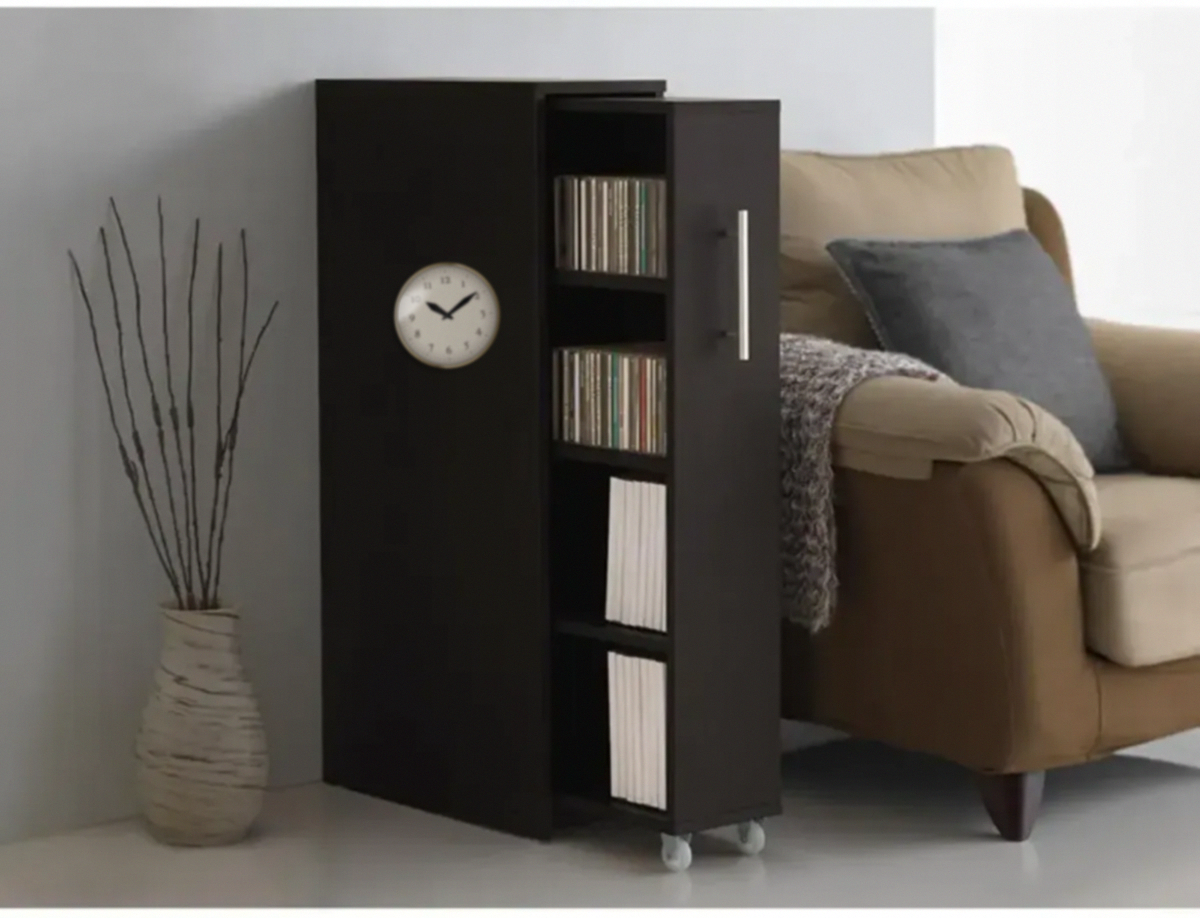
10:09
